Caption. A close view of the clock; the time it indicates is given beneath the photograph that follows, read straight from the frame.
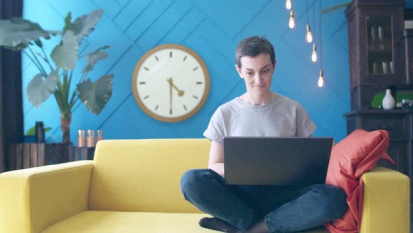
4:30
